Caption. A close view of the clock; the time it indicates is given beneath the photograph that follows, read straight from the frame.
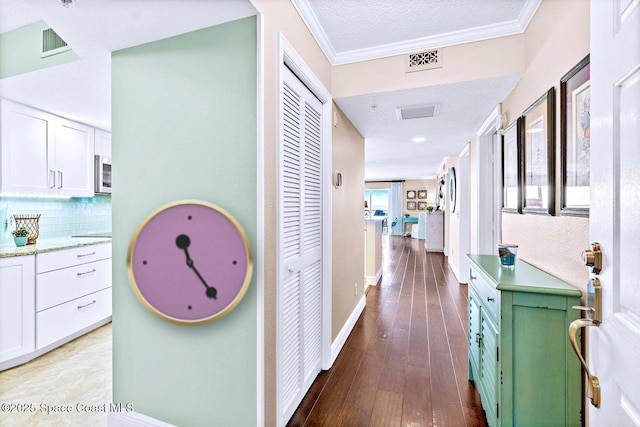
11:24
